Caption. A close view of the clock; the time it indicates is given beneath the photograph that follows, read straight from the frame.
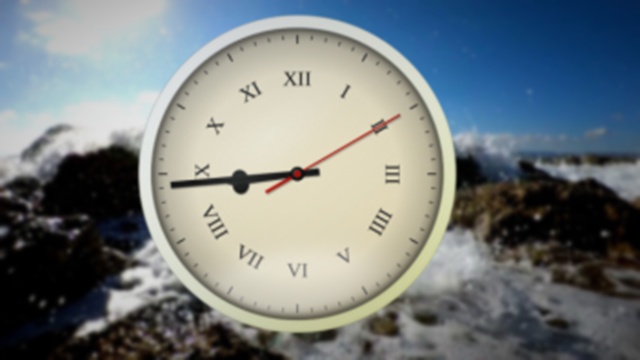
8:44:10
